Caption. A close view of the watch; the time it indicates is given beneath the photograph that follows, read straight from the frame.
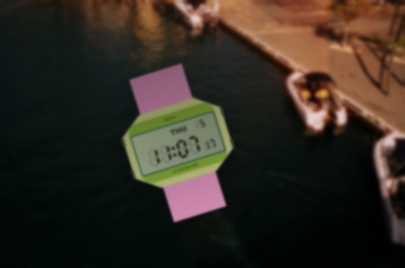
11:07
